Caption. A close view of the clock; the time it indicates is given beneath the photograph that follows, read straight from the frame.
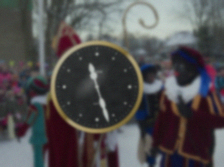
11:27
